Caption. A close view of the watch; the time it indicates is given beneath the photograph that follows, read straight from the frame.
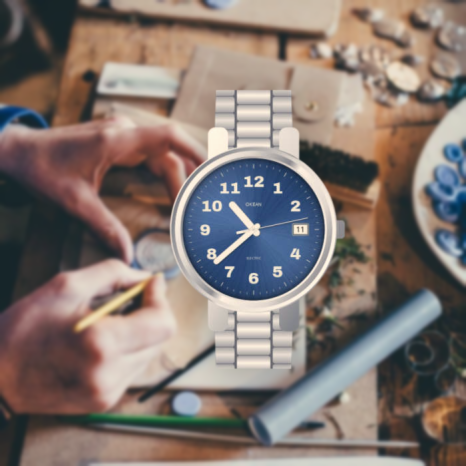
10:38:13
